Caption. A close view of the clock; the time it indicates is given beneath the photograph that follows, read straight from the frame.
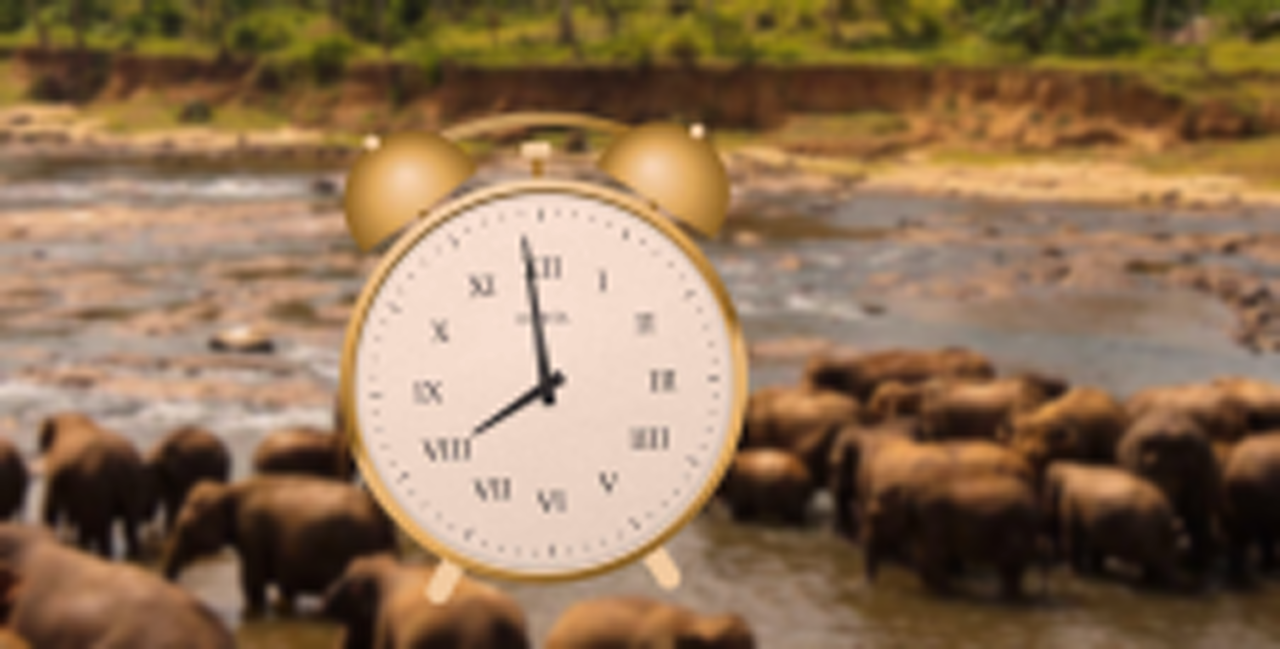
7:59
